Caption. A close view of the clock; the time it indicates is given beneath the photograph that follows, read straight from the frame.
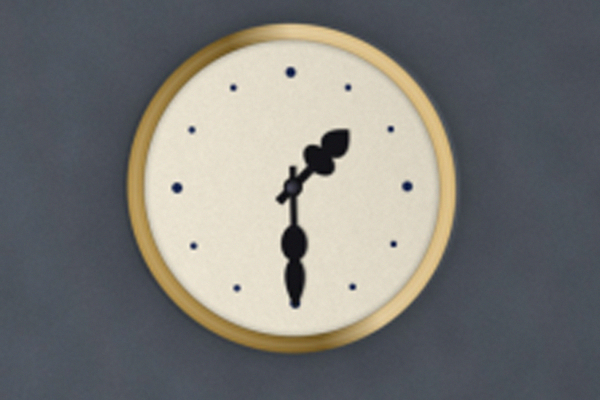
1:30
